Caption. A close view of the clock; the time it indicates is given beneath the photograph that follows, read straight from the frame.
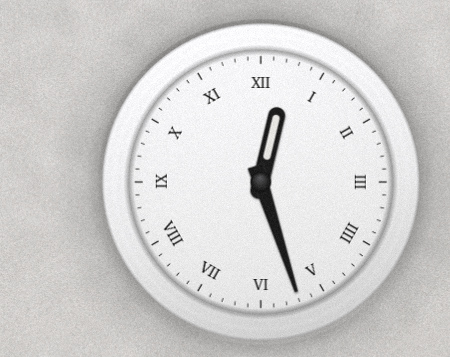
12:27
